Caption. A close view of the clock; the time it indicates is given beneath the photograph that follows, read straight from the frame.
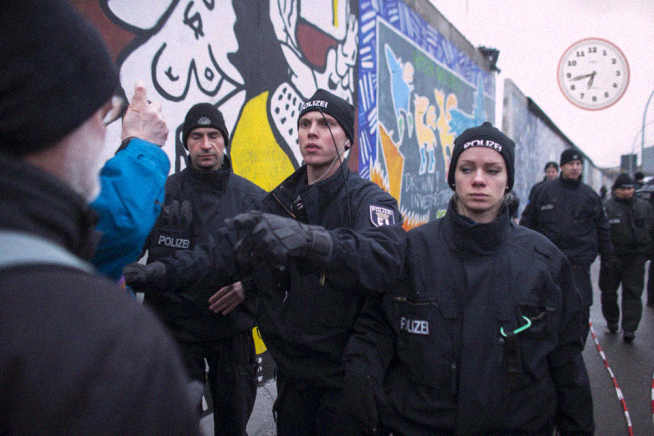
6:43
